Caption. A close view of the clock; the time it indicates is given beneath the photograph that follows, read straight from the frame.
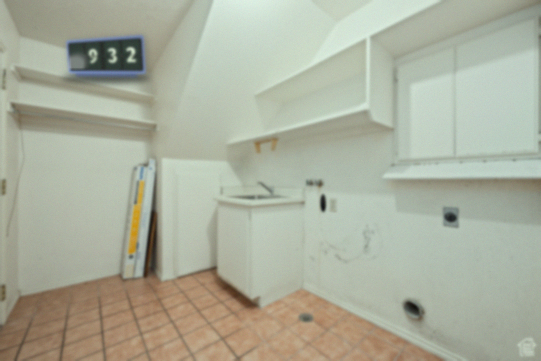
9:32
